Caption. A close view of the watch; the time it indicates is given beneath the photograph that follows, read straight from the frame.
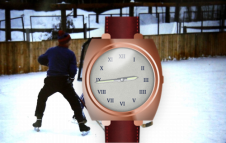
2:44
